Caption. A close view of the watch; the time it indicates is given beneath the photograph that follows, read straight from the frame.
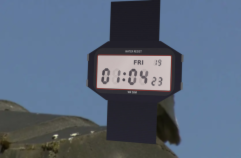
1:04:23
